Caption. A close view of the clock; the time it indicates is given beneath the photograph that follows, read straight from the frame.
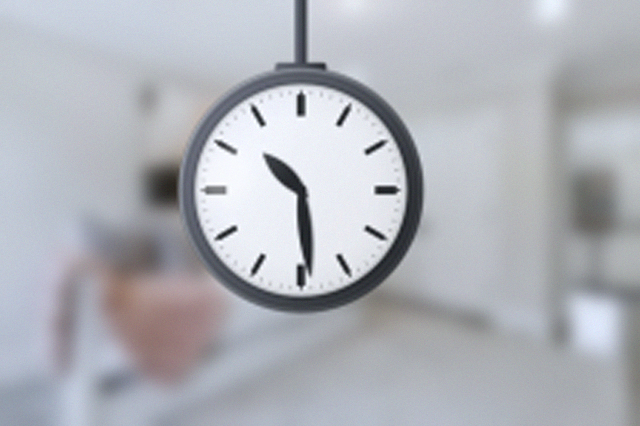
10:29
